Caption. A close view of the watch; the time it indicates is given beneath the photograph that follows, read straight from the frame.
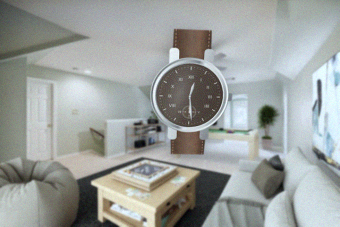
12:29
